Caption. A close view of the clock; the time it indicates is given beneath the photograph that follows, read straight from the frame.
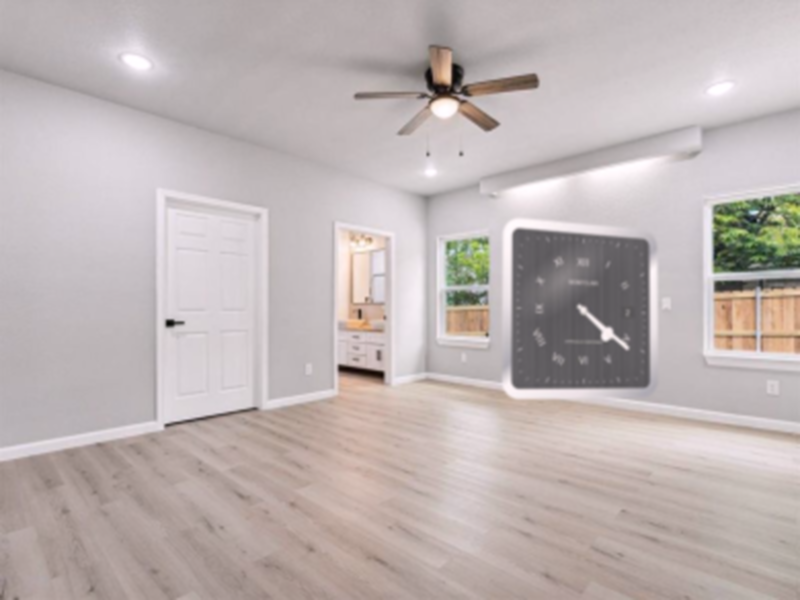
4:21
